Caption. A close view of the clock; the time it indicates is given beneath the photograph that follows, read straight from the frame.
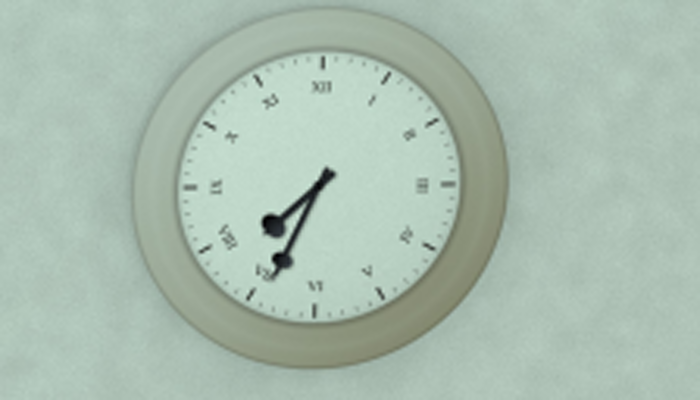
7:34
